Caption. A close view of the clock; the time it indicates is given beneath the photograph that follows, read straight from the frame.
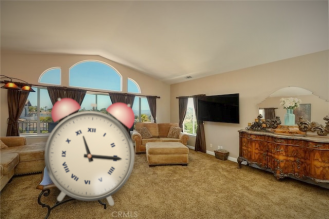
11:15
